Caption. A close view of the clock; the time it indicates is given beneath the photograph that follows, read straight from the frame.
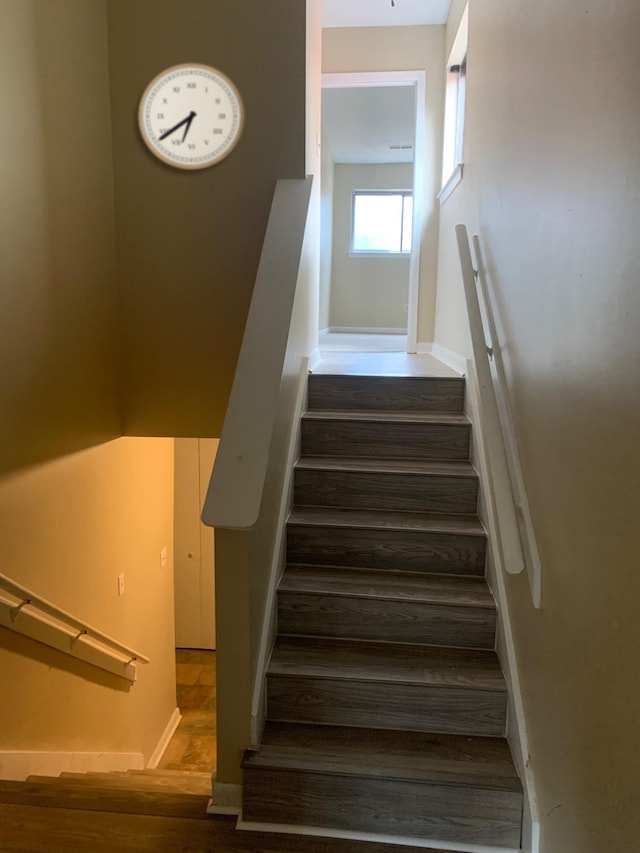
6:39
